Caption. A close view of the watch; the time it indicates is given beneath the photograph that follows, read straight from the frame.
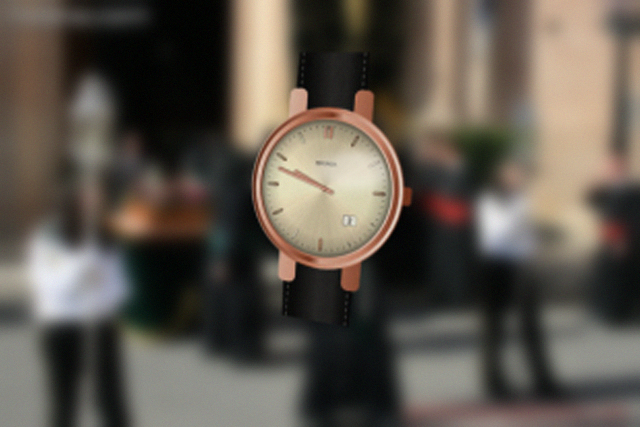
9:48
